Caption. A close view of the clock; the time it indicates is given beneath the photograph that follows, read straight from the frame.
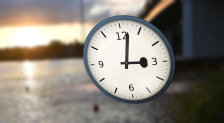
3:02
